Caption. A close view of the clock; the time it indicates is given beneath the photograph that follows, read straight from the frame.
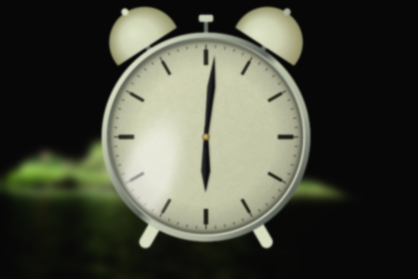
6:01
